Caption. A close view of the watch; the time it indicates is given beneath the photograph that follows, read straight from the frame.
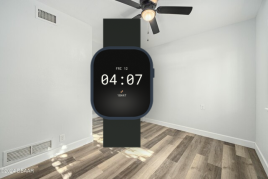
4:07
